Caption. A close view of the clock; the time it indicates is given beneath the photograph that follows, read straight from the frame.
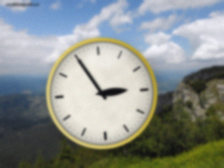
2:55
